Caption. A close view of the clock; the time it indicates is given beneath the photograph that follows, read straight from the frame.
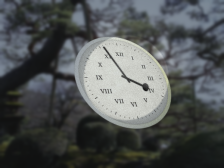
3:56
